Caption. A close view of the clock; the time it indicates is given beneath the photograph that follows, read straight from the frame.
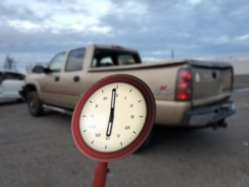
5:59
